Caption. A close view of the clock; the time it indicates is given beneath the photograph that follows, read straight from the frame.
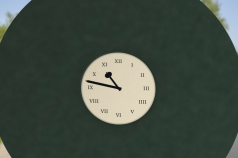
10:47
